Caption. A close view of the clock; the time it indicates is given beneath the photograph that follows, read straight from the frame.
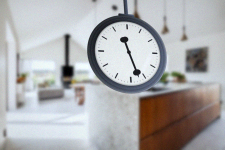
11:27
